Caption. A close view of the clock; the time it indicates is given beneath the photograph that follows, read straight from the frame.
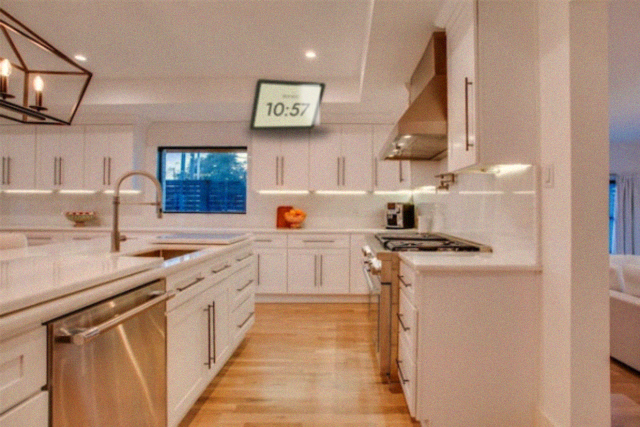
10:57
